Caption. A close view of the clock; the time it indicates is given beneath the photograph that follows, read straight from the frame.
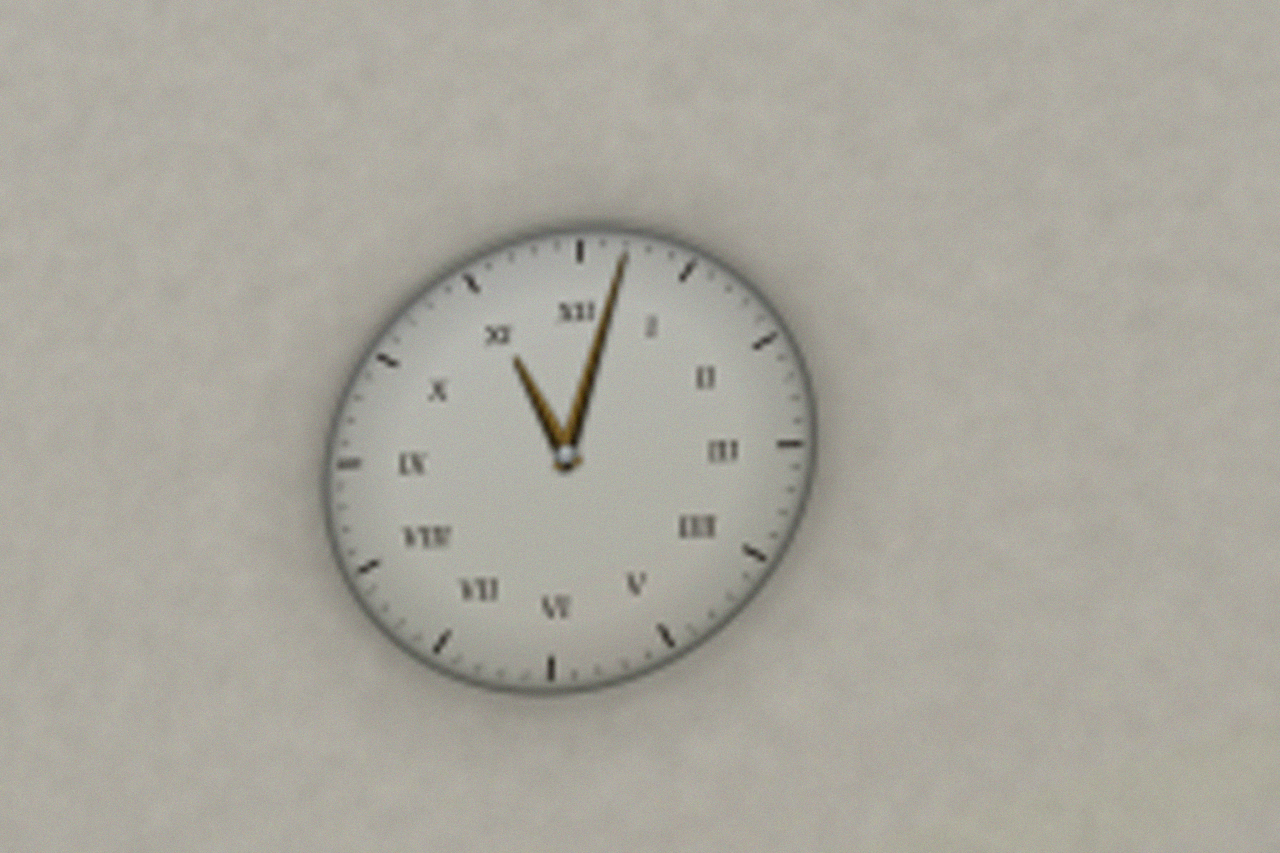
11:02
